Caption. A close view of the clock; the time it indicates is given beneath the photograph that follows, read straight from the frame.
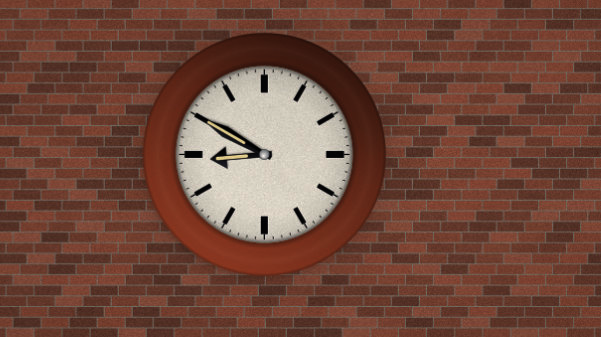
8:50
